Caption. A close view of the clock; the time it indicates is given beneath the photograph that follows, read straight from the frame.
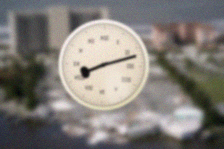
8:12
